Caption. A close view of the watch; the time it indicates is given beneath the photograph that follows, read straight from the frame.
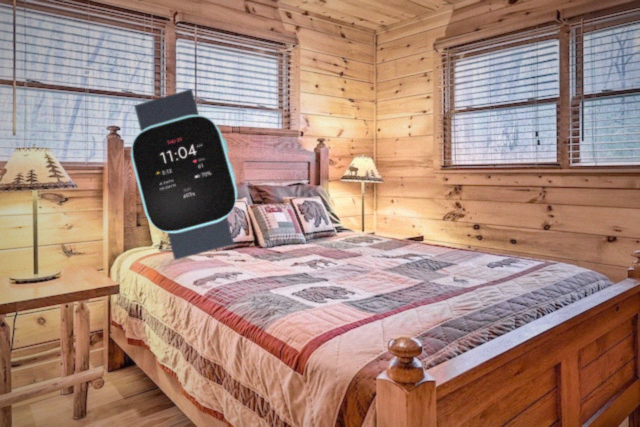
11:04
